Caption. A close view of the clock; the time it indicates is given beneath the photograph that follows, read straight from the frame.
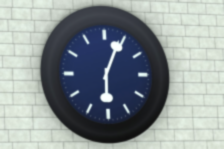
6:04
